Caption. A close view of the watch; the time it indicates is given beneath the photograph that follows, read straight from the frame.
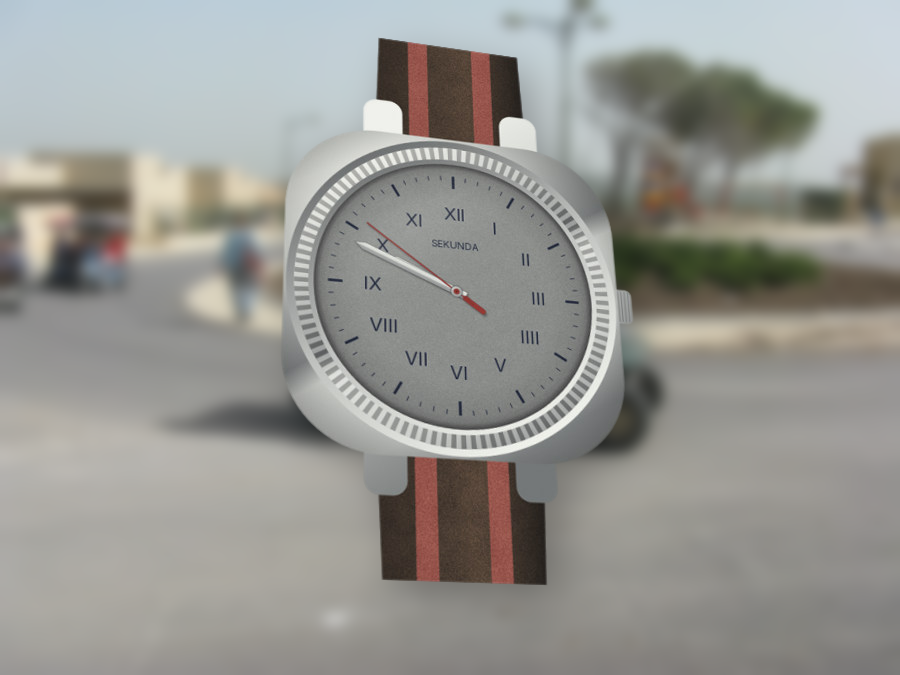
9:48:51
